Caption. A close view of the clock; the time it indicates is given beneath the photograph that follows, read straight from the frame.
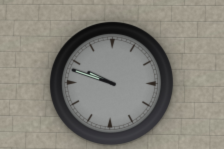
9:48
